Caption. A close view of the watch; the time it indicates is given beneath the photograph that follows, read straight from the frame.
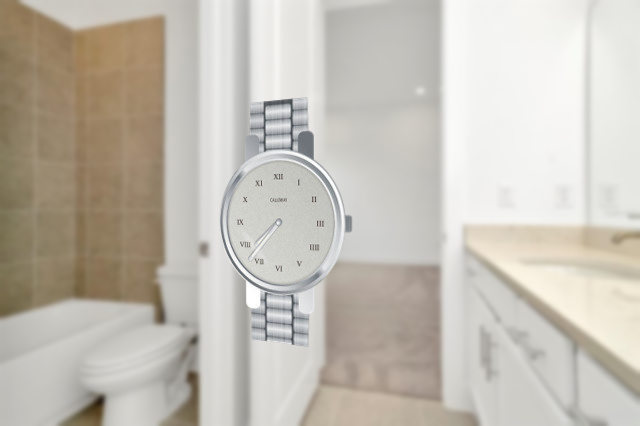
7:37
